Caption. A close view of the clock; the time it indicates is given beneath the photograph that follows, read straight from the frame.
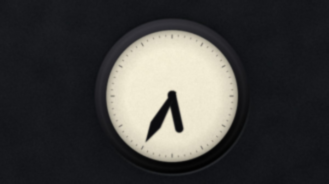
5:35
